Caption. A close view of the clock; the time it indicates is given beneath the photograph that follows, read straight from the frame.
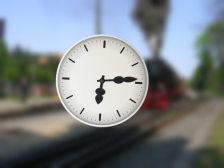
6:14
